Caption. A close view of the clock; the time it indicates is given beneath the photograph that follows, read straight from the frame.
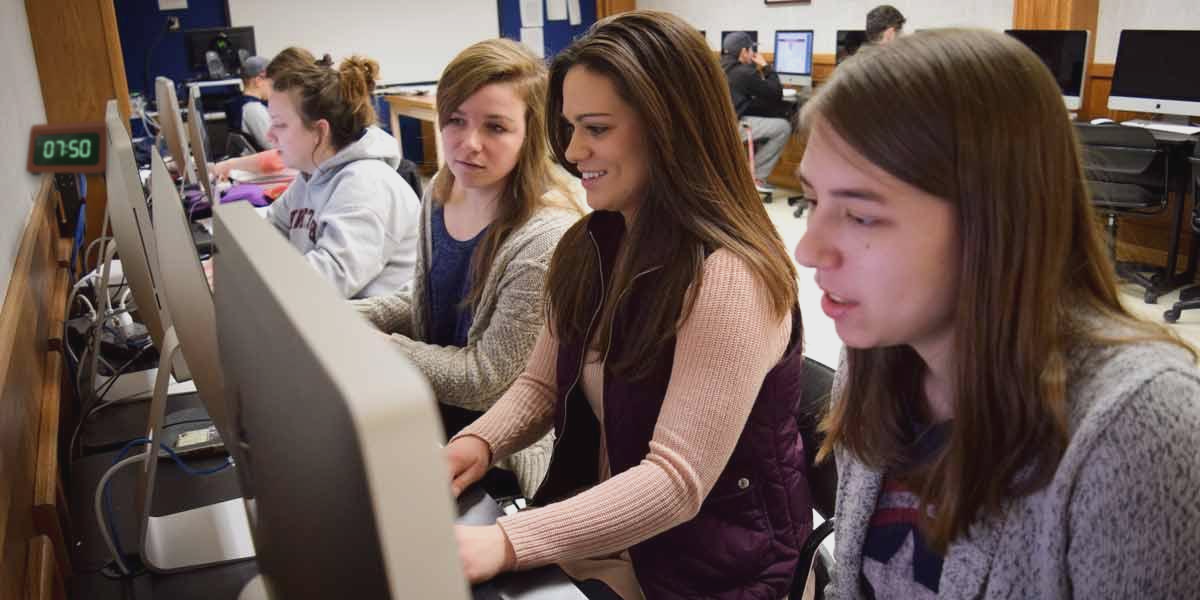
7:50
